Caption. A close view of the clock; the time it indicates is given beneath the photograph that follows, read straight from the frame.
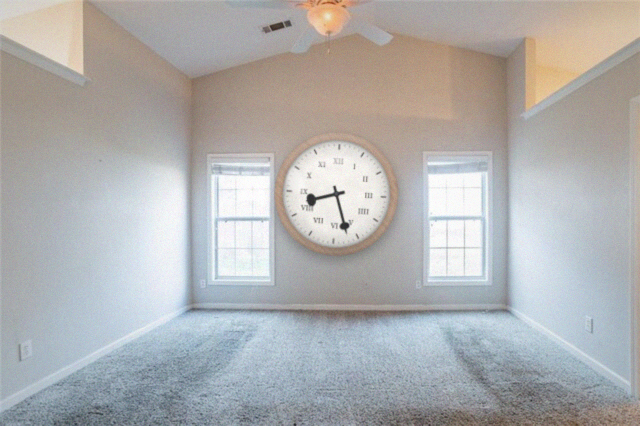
8:27
